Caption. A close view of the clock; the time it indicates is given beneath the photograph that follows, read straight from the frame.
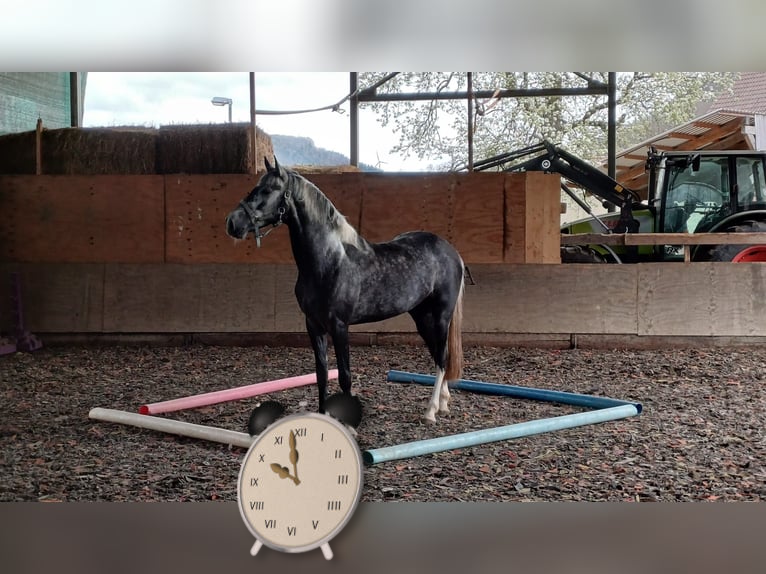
9:58
